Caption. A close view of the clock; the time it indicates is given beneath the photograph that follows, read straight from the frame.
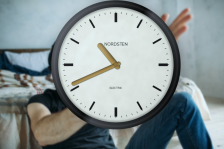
10:41
